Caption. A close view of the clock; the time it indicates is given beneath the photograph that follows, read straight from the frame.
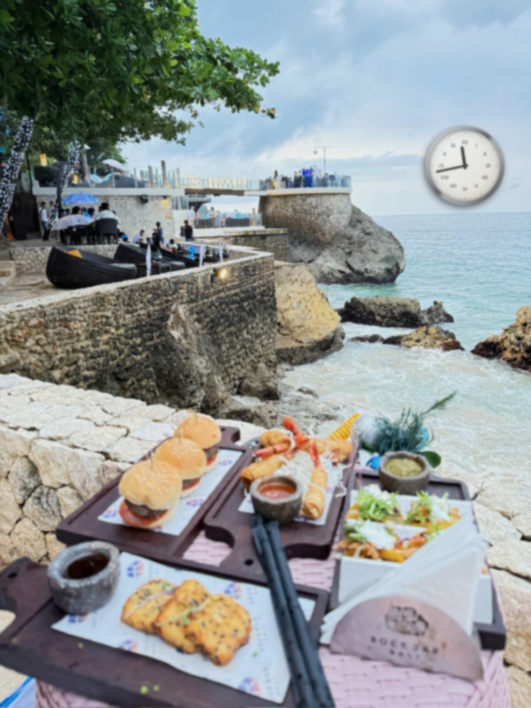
11:43
